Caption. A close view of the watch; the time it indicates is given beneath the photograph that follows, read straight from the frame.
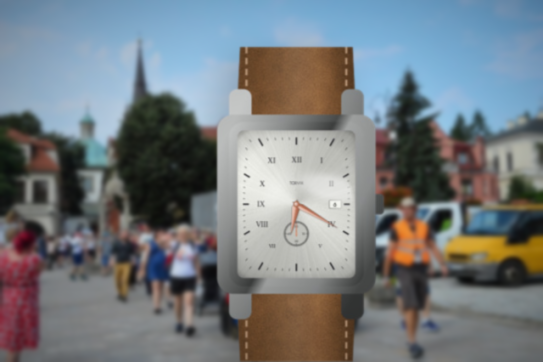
6:20
